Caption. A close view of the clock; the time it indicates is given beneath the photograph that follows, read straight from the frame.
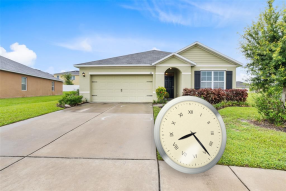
8:24
